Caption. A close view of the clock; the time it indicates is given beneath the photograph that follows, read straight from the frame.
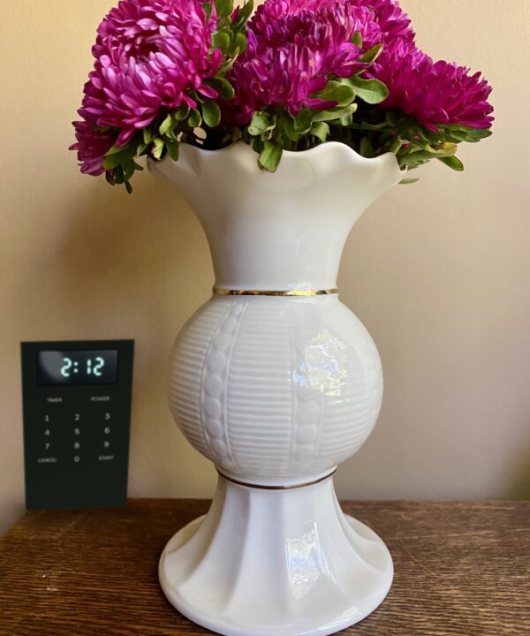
2:12
